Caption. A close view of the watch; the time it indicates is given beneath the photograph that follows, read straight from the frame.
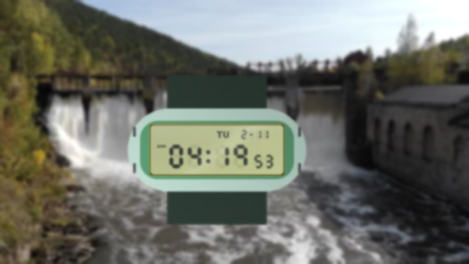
4:19:53
